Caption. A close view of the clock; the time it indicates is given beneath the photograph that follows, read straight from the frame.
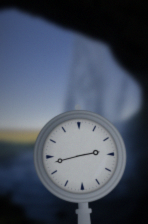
2:43
